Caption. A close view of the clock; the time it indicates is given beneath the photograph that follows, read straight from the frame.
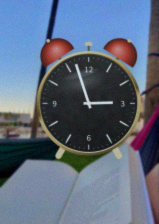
2:57
